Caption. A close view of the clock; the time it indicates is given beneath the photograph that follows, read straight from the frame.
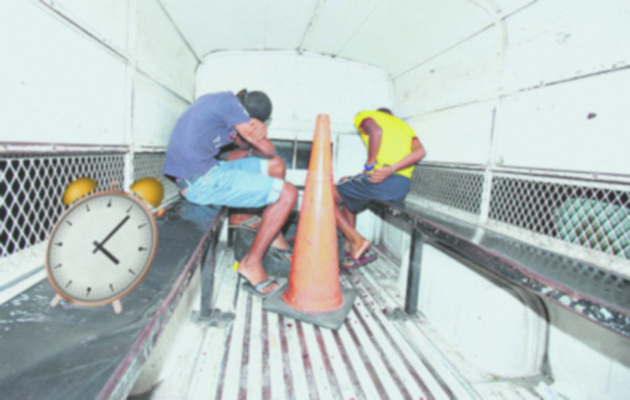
4:06
